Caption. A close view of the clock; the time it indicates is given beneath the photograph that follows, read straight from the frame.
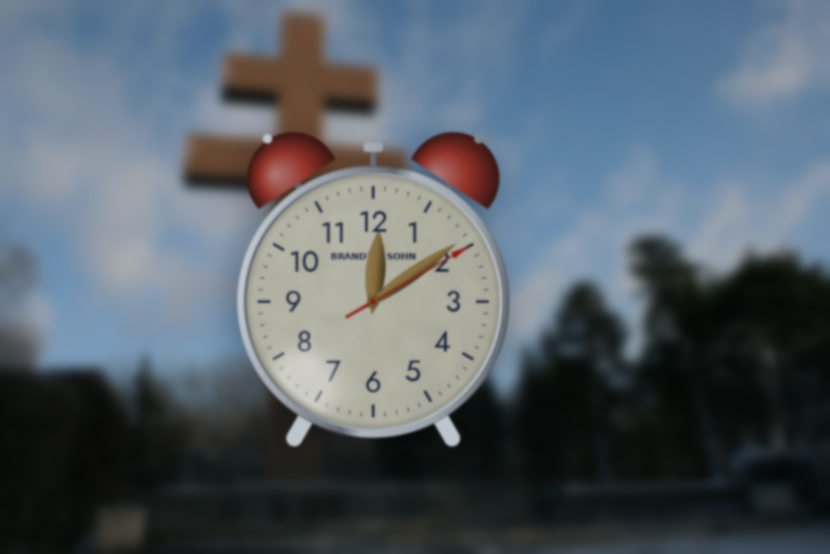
12:09:10
